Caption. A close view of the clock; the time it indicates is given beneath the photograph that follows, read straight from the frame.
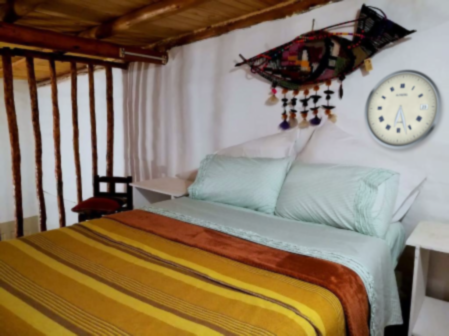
6:27
